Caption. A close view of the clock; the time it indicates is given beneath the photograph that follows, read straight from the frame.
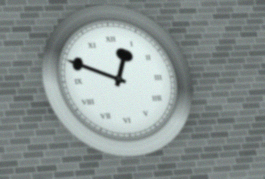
12:49
